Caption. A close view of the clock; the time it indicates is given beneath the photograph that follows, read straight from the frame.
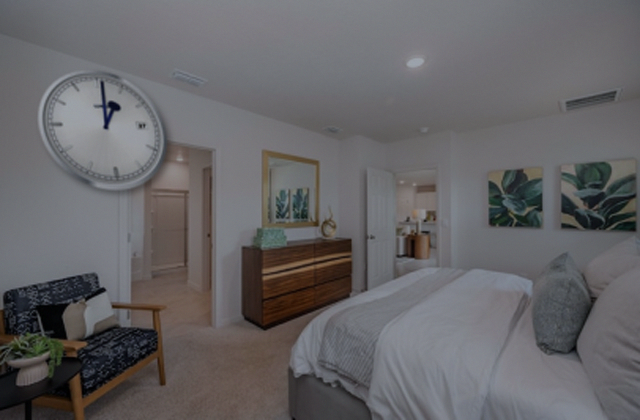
1:01
